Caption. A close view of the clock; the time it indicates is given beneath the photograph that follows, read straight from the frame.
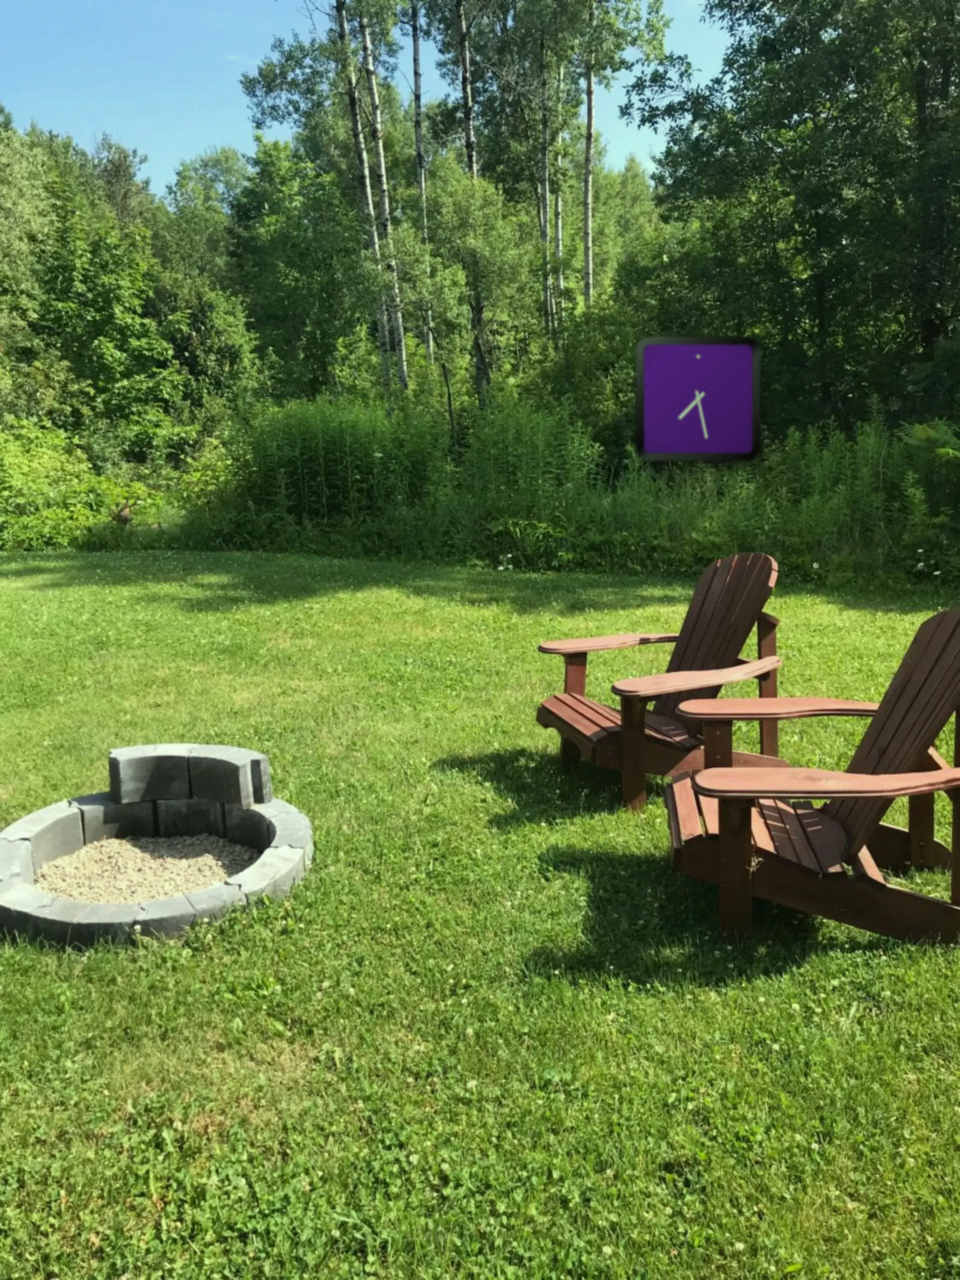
7:28
